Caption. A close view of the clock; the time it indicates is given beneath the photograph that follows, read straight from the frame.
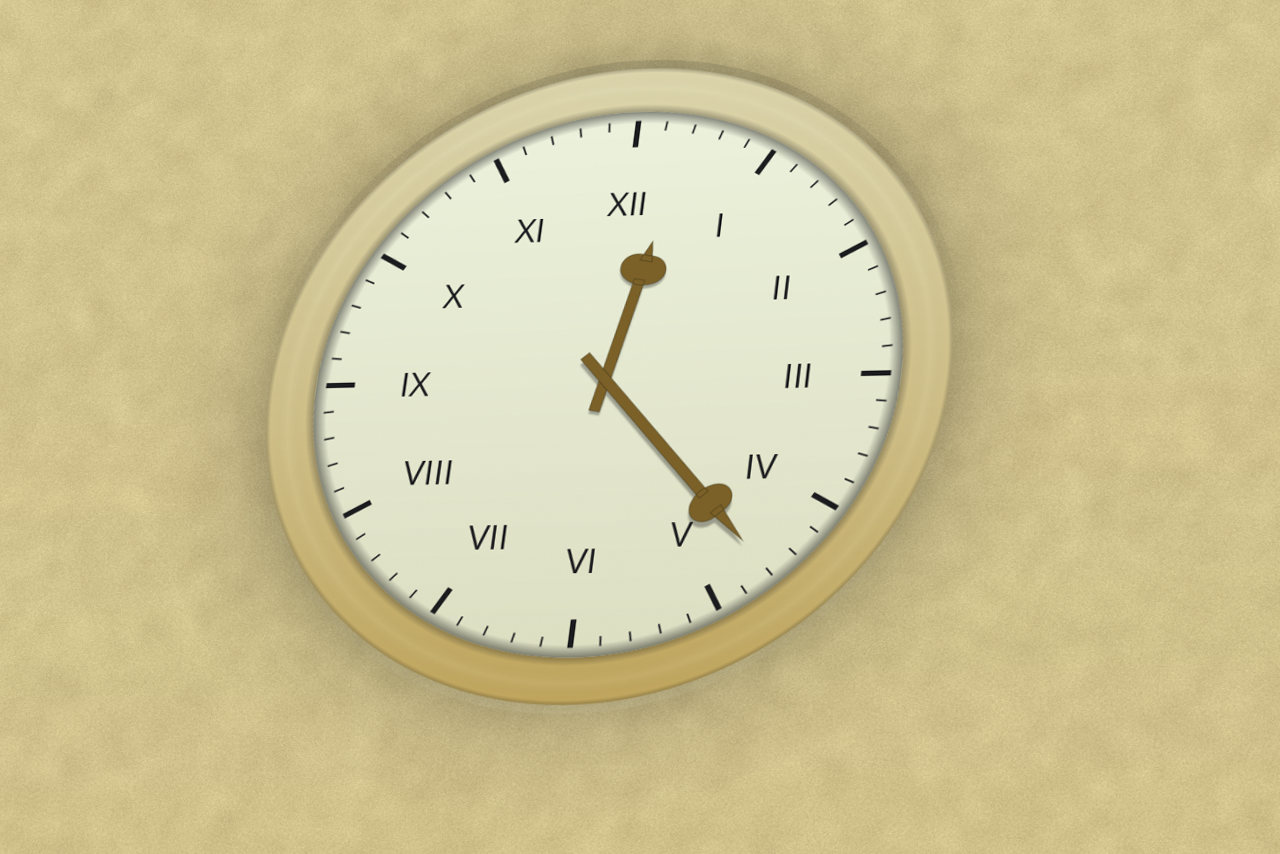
12:23
